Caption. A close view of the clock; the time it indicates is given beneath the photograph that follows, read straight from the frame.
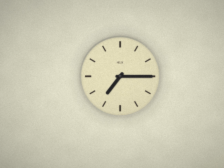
7:15
